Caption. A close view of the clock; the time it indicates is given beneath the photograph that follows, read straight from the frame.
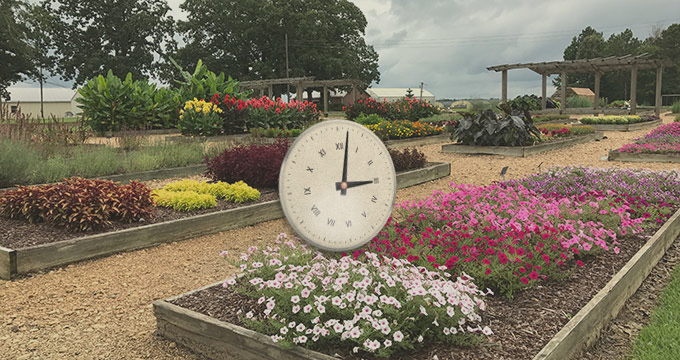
3:02
